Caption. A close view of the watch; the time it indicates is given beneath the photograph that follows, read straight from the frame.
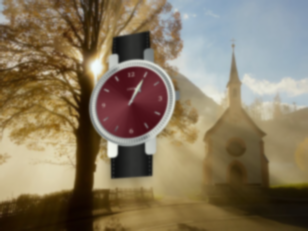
1:05
